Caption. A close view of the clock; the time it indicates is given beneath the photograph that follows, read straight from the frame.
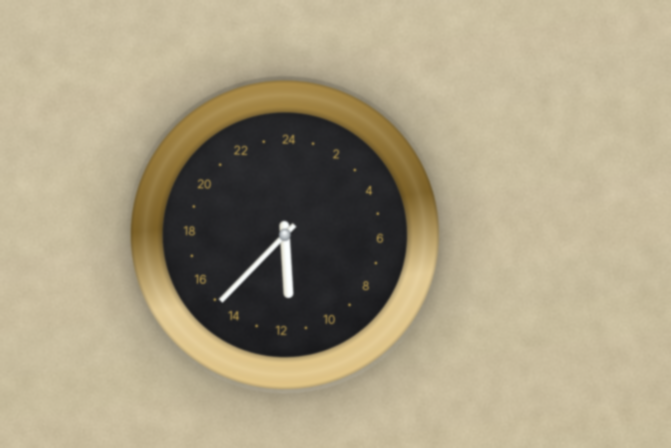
11:37
